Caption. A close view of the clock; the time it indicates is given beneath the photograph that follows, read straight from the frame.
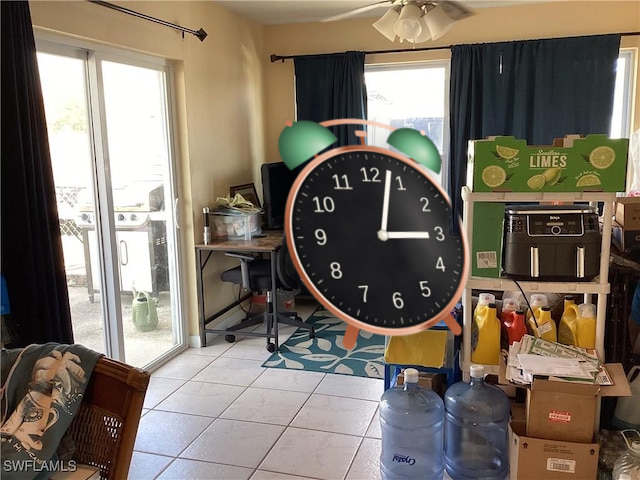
3:03
